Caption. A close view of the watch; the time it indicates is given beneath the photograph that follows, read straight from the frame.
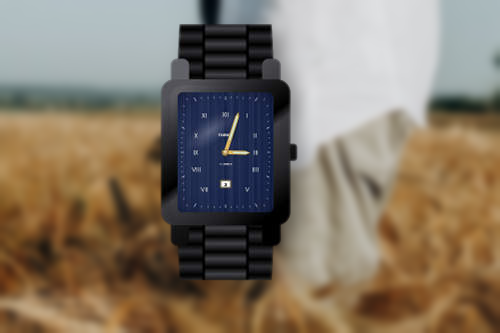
3:03
